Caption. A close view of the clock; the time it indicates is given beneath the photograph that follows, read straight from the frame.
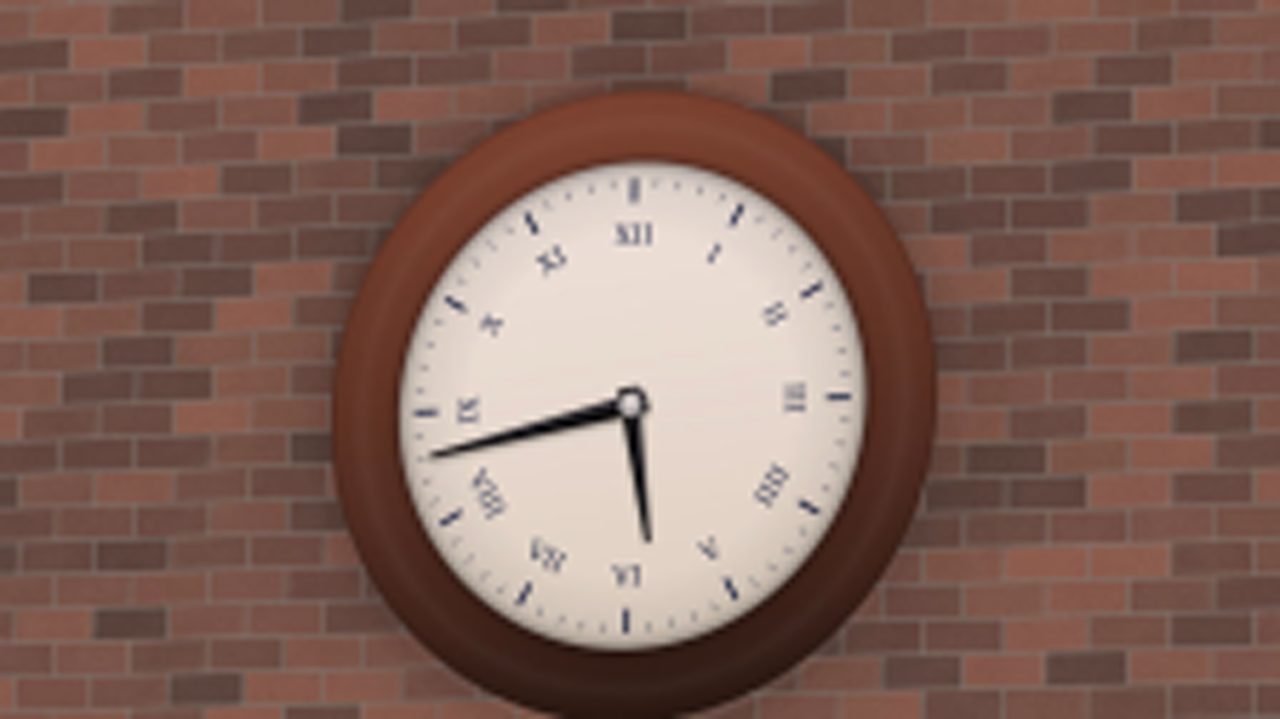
5:43
